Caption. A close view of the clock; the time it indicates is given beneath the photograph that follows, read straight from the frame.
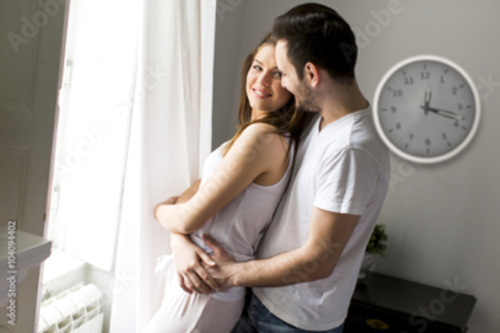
12:18
